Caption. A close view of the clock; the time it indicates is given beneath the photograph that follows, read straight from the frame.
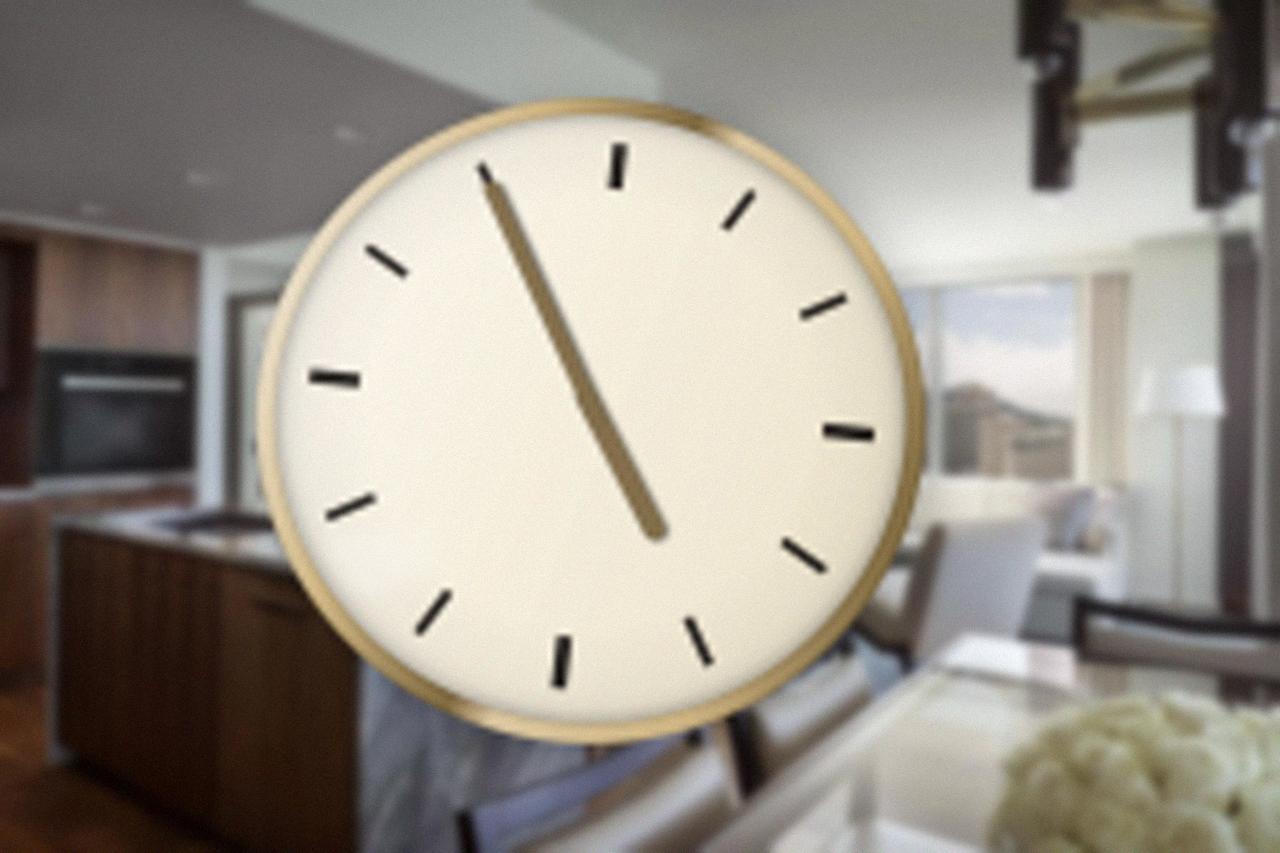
4:55
